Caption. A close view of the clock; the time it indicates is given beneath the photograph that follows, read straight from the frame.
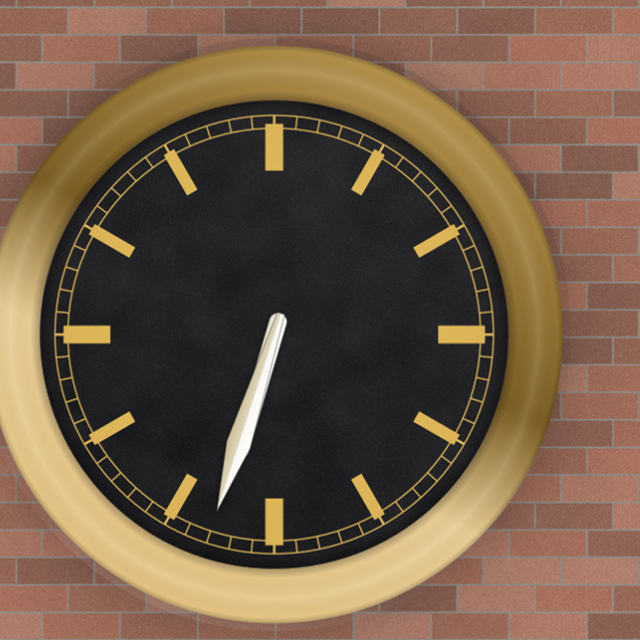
6:33
